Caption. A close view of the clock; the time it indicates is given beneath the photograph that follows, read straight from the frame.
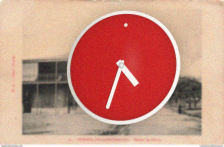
4:32
